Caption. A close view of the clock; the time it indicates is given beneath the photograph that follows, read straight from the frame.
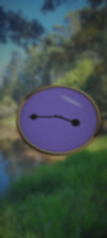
3:45
